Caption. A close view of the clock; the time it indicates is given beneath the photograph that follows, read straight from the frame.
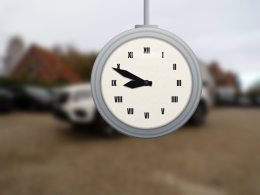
8:49
